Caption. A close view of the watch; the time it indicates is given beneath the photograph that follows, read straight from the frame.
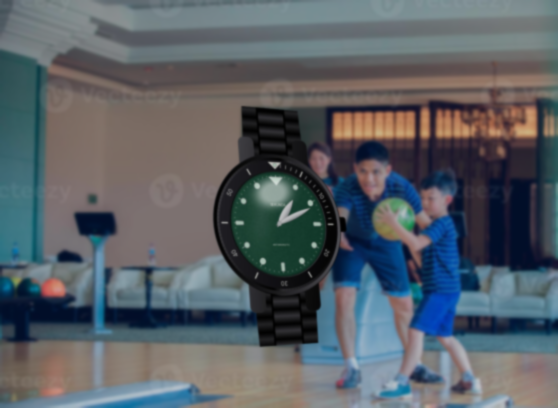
1:11
